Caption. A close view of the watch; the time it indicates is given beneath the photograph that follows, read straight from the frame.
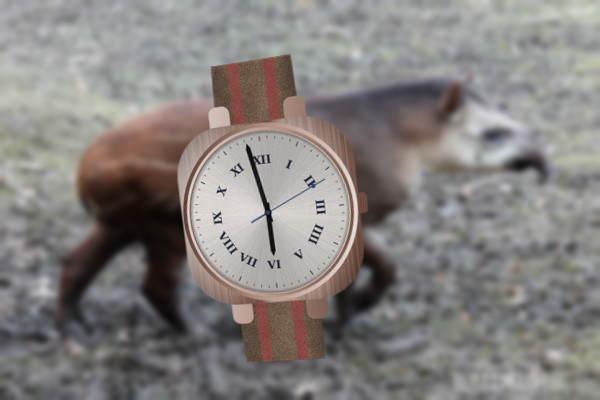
5:58:11
